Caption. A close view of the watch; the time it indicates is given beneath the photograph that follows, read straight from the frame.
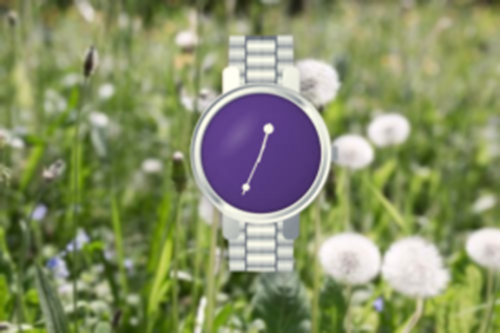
12:34
